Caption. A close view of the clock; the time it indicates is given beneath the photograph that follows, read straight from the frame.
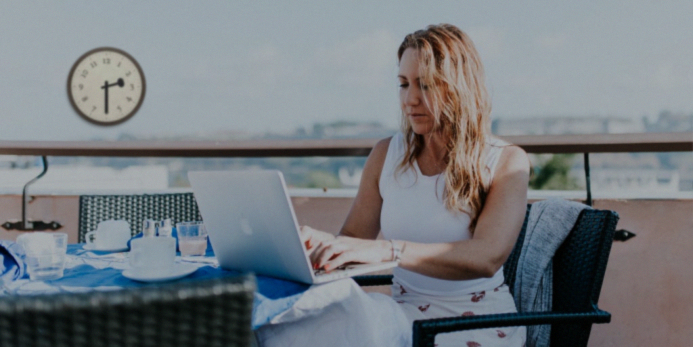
2:30
